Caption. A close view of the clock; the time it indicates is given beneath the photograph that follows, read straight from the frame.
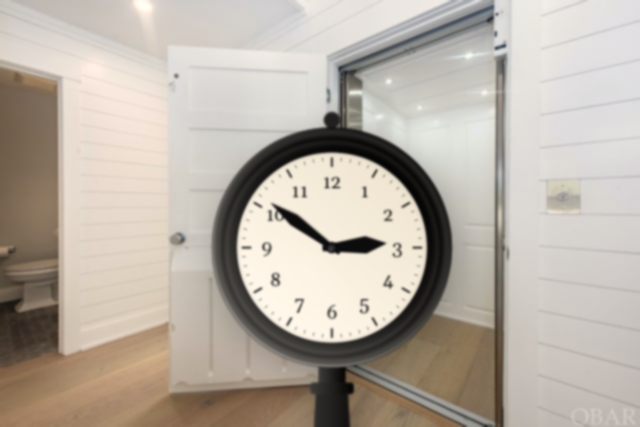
2:51
